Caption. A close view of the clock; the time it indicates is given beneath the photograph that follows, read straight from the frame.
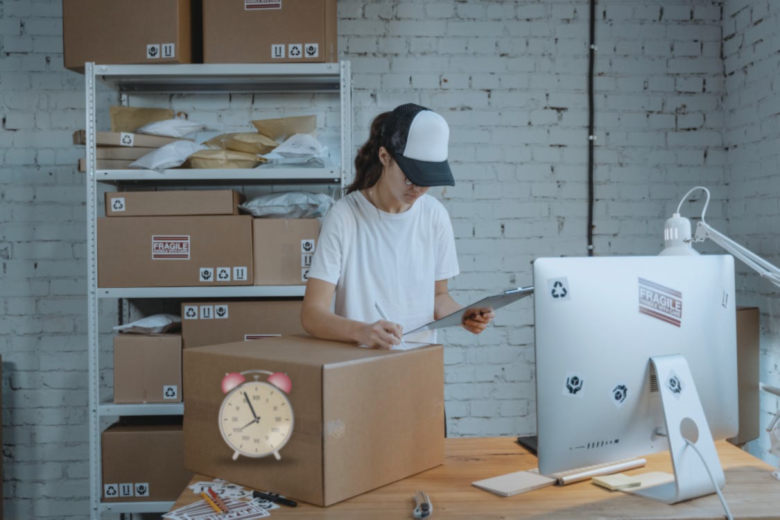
7:56
